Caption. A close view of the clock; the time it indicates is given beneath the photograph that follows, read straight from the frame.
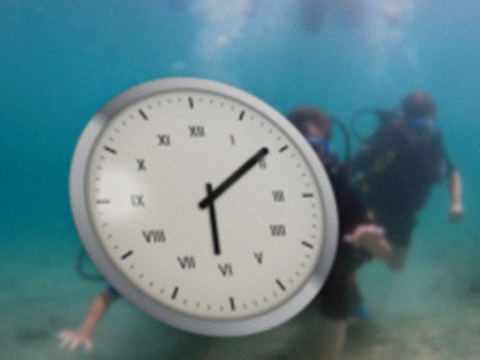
6:09
